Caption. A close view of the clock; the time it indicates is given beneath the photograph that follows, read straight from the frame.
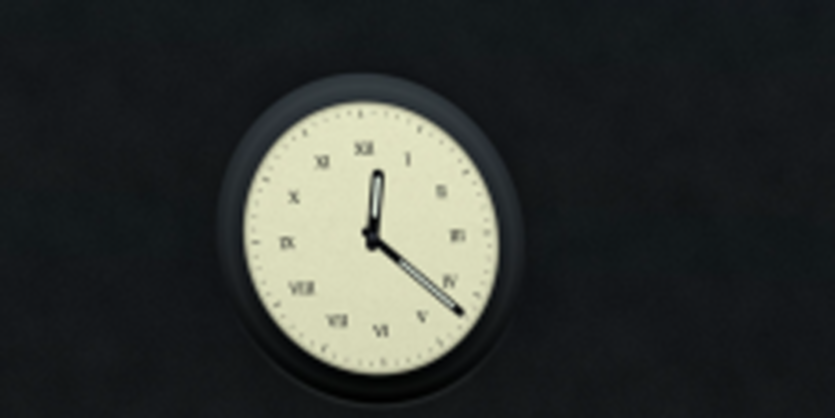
12:22
